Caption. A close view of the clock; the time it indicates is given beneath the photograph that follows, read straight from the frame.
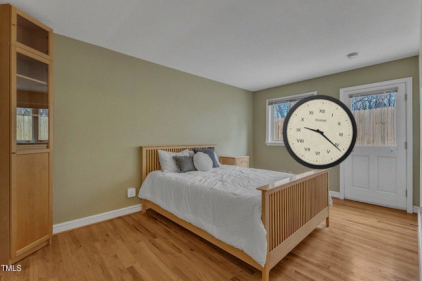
9:21
